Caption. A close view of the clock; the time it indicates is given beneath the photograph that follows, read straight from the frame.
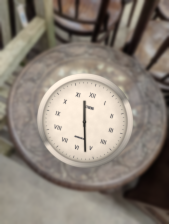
11:27
